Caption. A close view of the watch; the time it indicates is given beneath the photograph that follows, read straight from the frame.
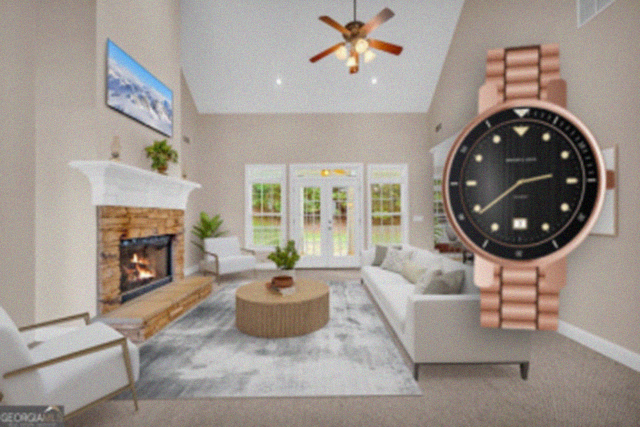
2:39
